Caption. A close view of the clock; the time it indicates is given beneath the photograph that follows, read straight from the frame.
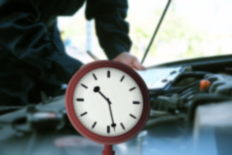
10:28
